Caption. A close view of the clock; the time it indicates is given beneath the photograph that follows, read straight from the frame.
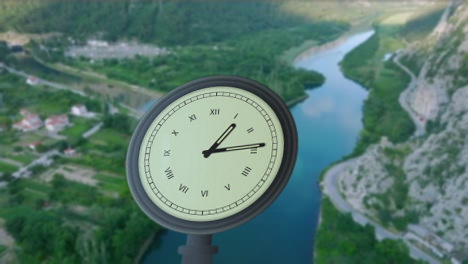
1:14
